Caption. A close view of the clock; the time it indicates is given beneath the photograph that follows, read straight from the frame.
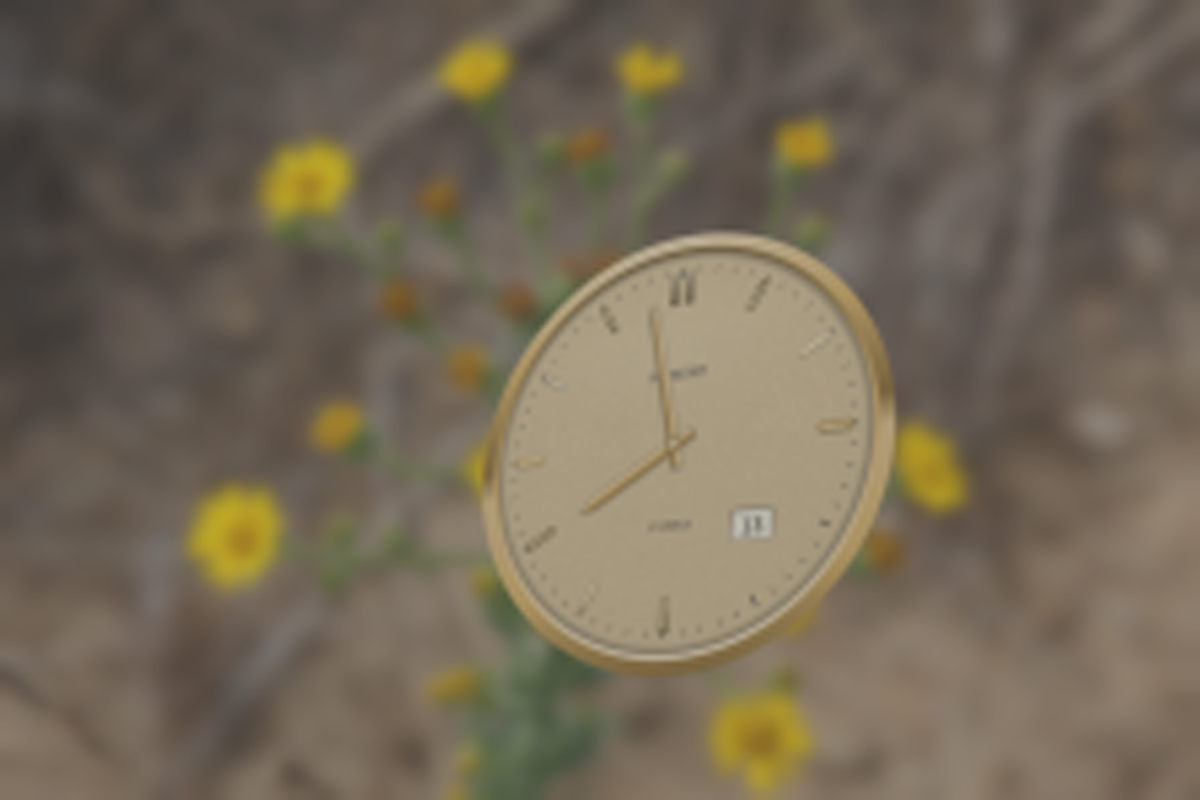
7:58
